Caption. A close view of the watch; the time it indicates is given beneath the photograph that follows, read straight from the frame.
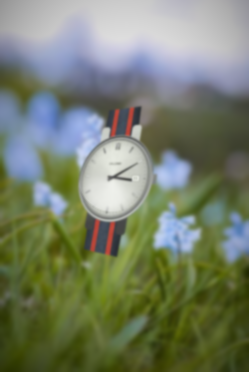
3:10
